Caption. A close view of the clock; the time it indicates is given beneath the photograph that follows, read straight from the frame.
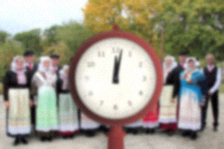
12:02
